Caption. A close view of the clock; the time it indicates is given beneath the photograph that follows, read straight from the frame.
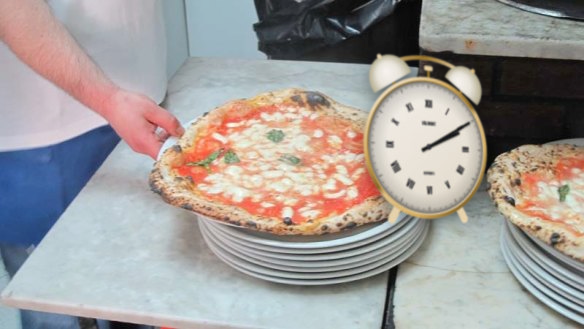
2:10
